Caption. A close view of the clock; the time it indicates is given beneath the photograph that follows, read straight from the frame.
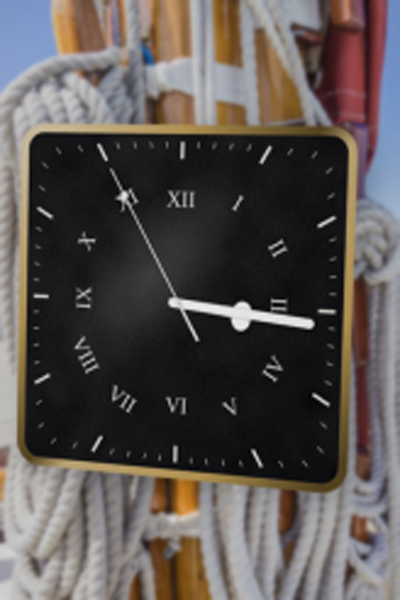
3:15:55
